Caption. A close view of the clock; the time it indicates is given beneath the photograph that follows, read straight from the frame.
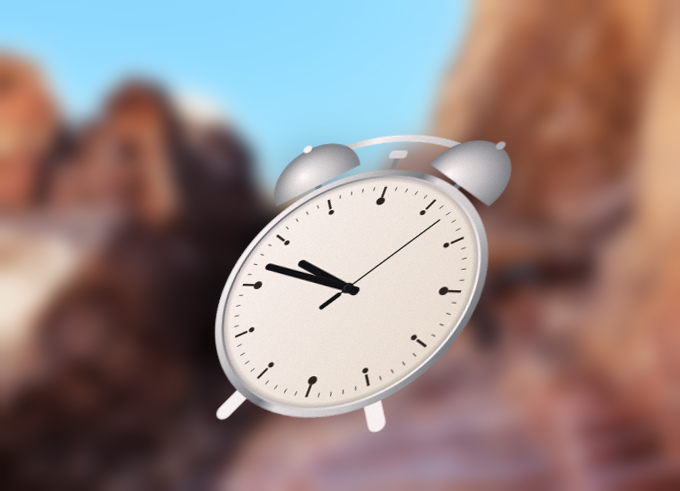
9:47:07
